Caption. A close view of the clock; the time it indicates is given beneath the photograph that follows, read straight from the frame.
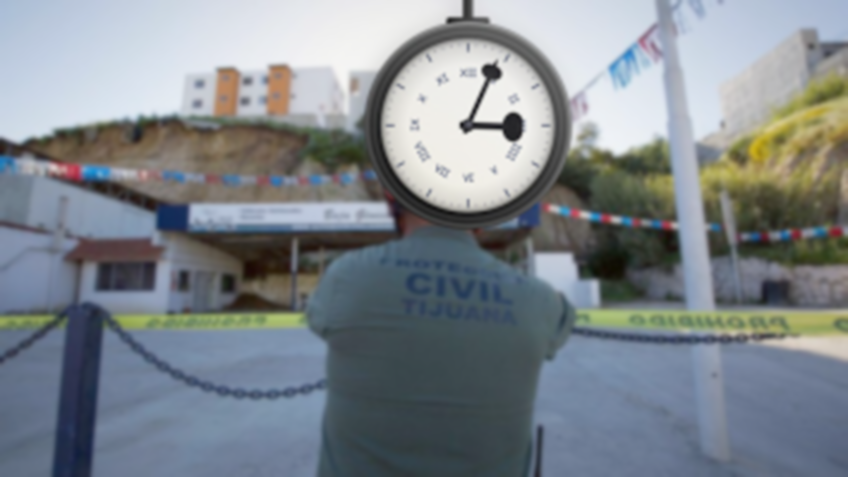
3:04
